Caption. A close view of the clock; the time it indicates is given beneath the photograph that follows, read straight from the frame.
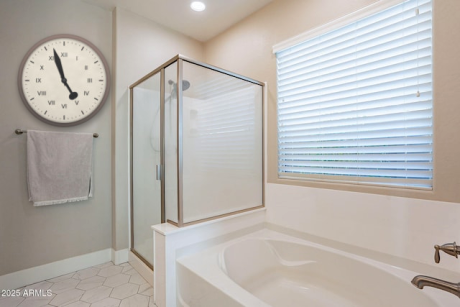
4:57
